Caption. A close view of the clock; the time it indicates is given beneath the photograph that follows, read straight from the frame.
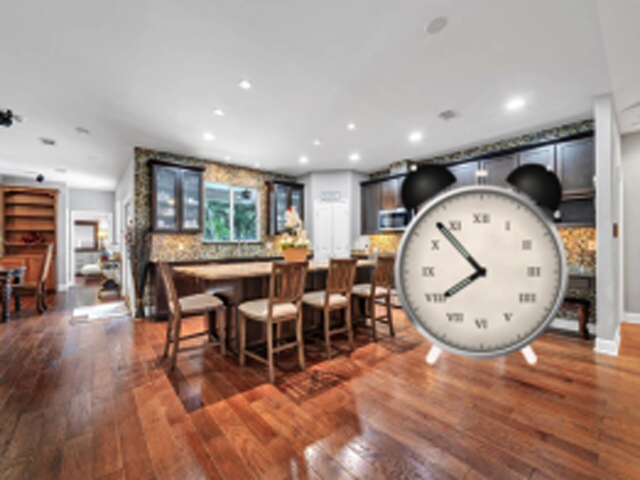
7:53
